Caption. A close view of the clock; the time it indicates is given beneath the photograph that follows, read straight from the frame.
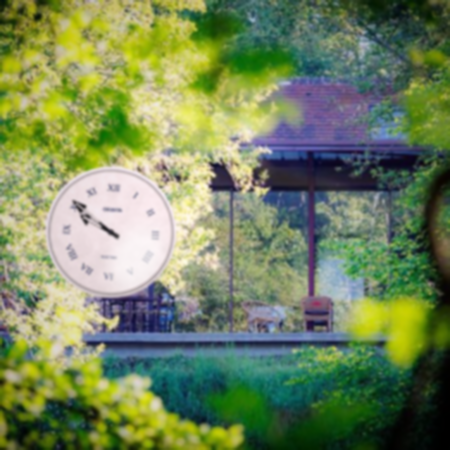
9:51
